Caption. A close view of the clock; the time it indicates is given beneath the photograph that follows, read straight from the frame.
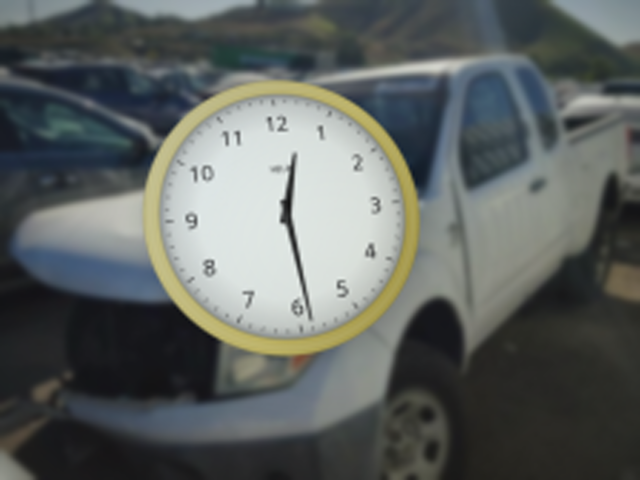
12:29
